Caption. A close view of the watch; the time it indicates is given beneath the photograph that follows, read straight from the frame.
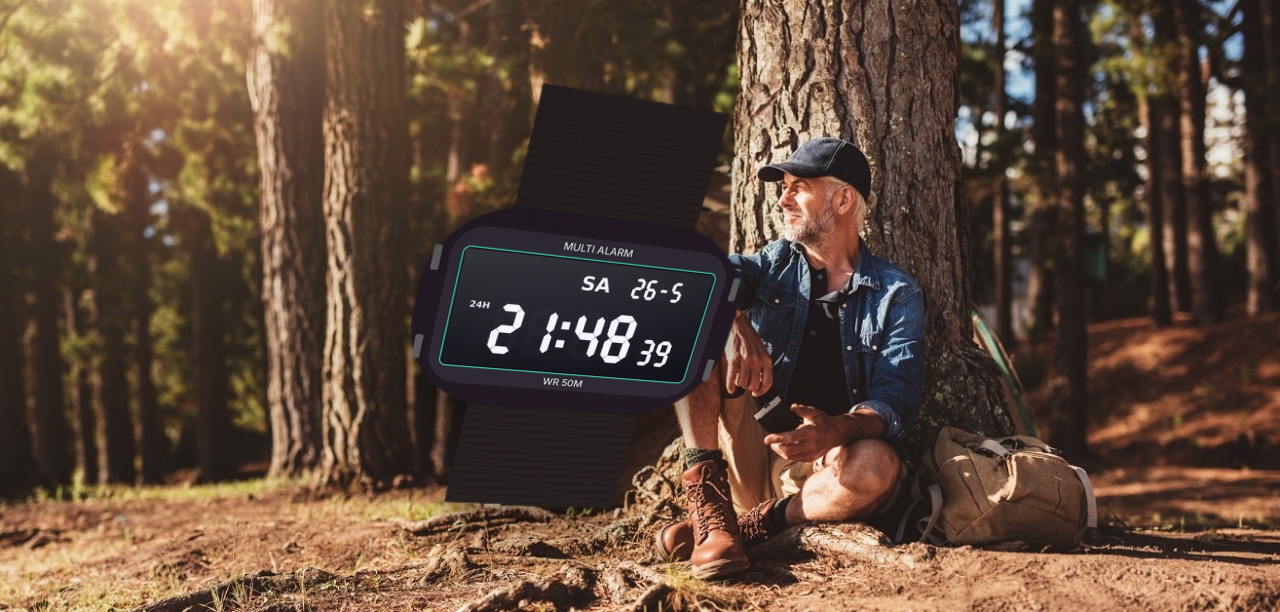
21:48:39
